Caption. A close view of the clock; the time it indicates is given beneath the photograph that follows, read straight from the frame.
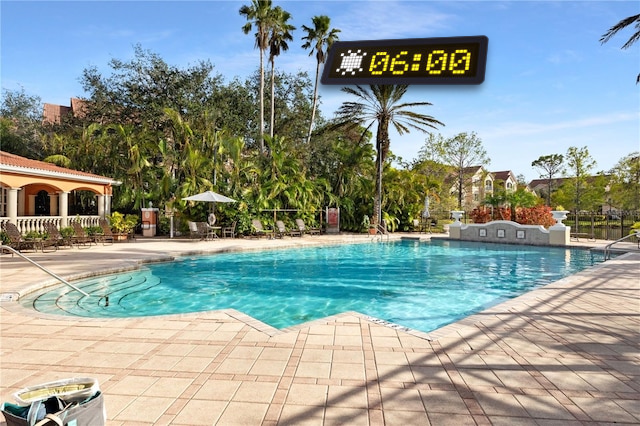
6:00
